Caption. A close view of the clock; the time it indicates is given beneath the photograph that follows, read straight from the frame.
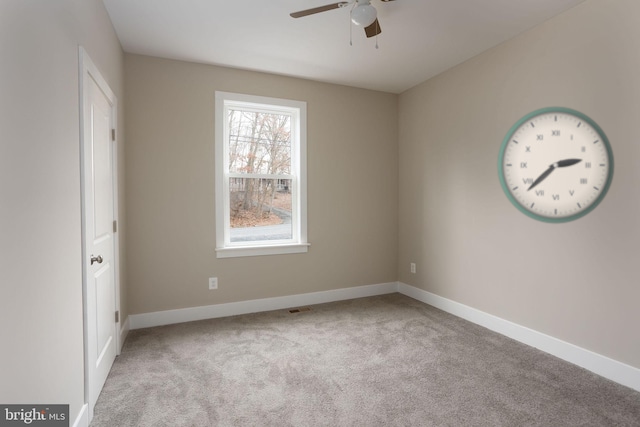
2:38
